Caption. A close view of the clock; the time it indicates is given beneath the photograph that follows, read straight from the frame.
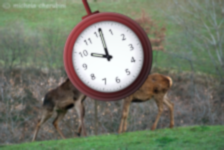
10:01
